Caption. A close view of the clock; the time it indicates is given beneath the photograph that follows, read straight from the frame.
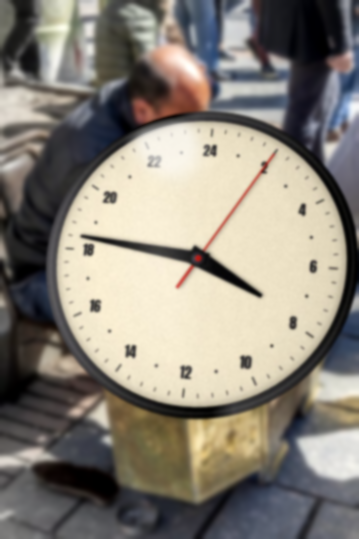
7:46:05
